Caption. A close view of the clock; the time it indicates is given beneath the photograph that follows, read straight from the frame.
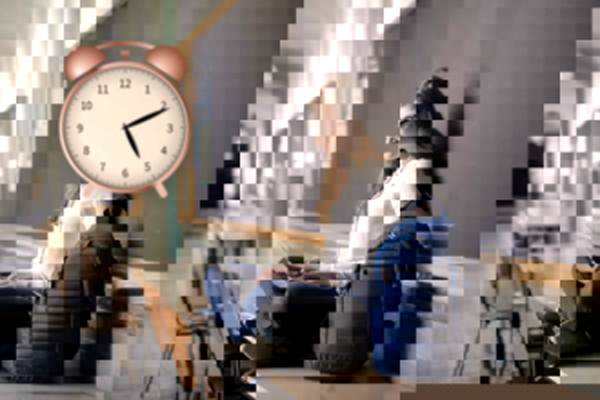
5:11
